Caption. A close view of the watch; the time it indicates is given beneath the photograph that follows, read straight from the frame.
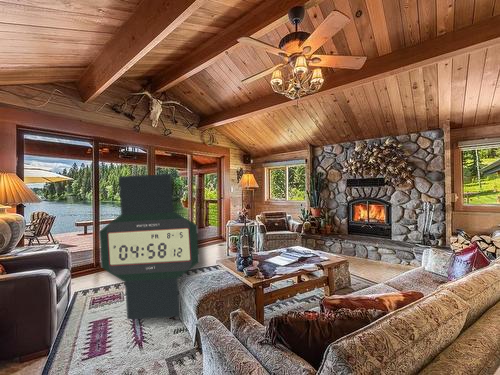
4:58:12
